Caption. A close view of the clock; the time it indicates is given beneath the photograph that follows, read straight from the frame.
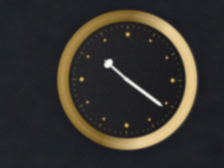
10:21
